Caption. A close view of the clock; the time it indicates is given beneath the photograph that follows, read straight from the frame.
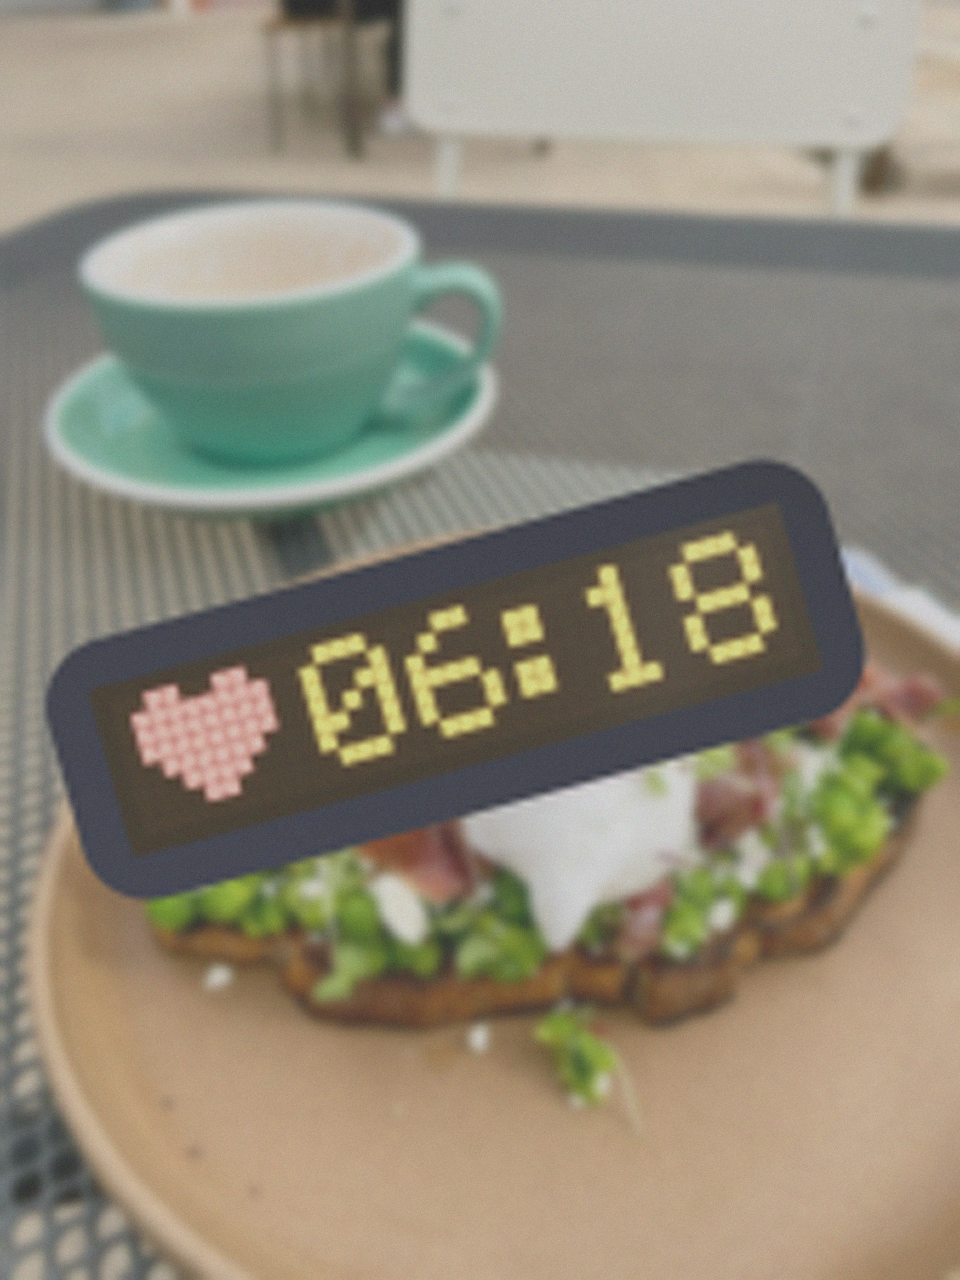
6:18
